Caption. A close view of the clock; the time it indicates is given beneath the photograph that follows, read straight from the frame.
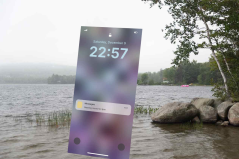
22:57
